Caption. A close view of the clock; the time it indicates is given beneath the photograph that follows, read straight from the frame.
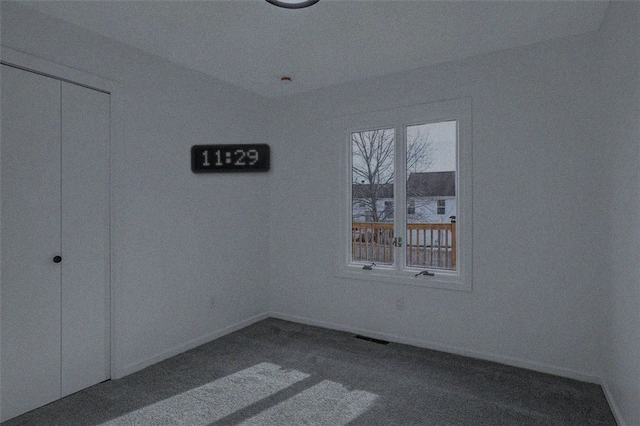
11:29
